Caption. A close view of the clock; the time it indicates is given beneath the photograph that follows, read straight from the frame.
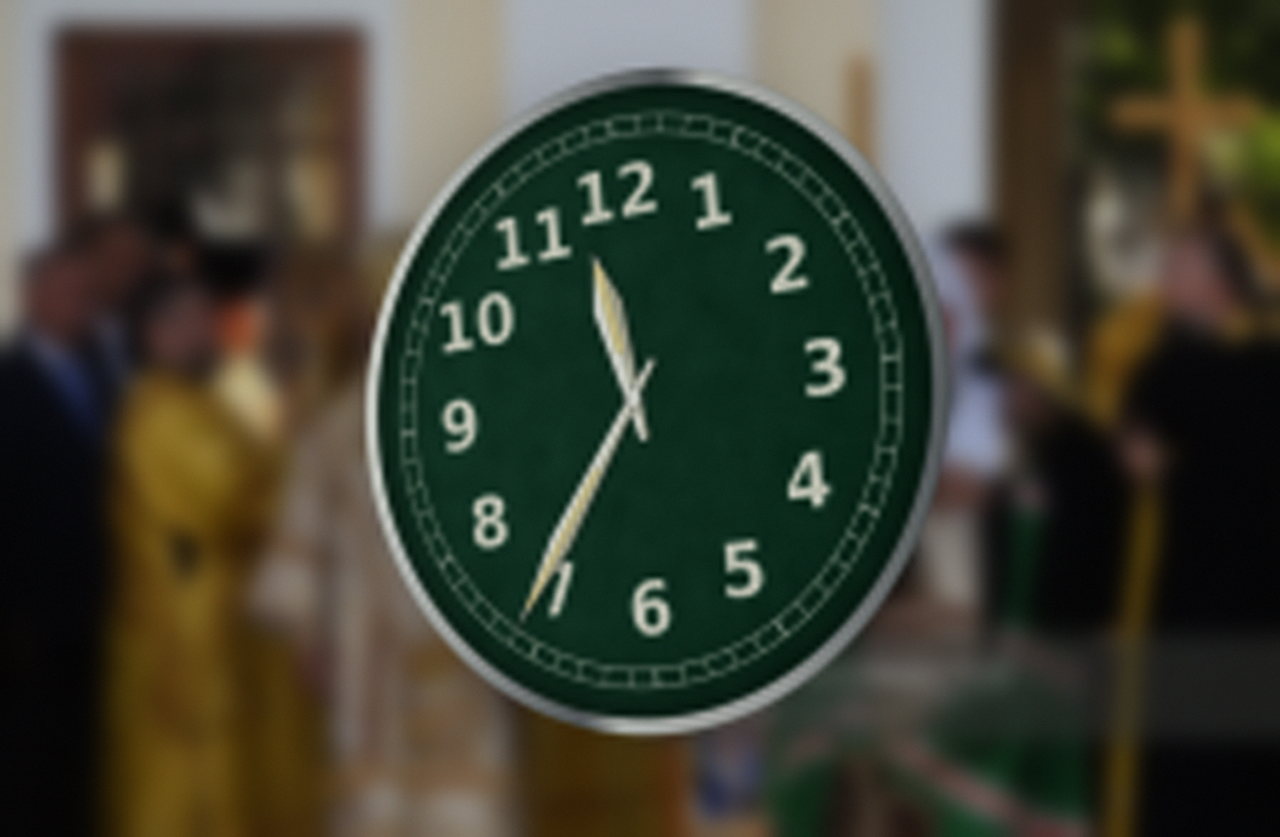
11:36
